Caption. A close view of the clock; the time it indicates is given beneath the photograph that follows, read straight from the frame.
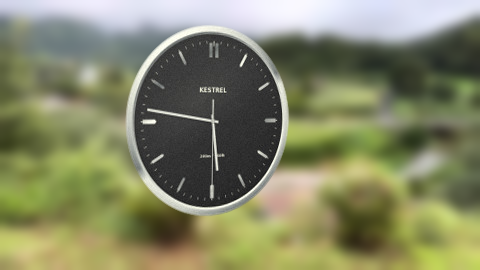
5:46:30
